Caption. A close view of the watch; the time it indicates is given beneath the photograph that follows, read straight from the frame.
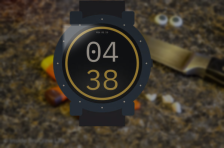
4:38
